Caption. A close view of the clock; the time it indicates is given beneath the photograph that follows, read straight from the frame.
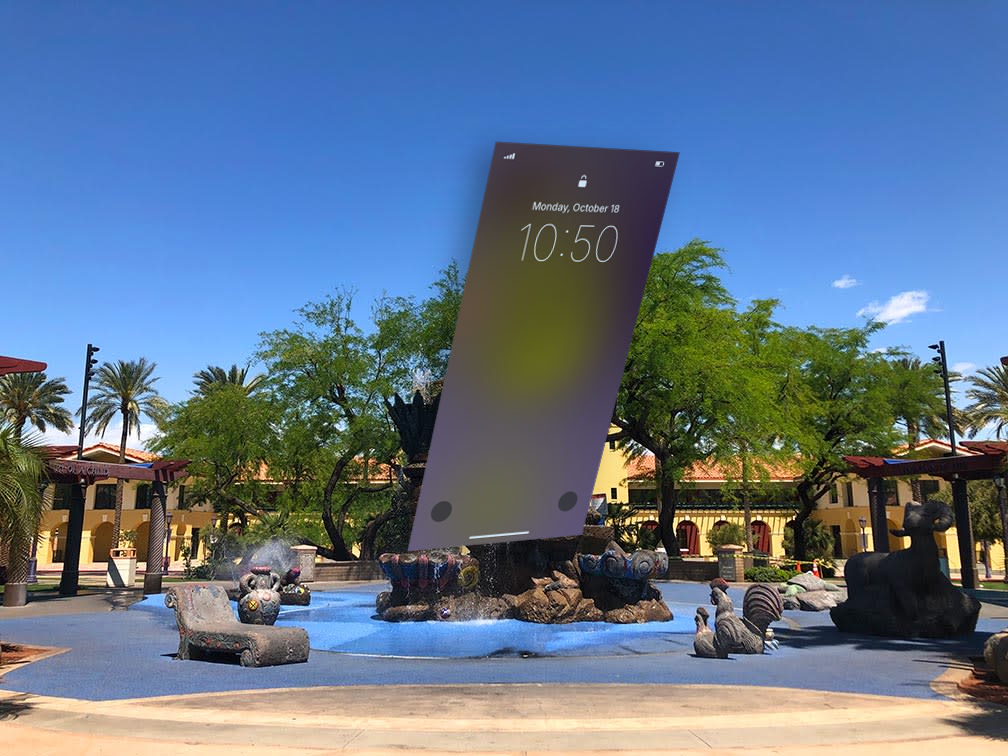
10:50
